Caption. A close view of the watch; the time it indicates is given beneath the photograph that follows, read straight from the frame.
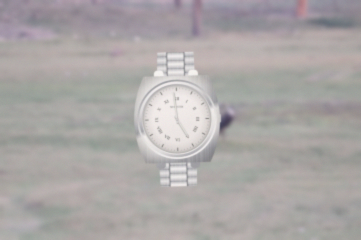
4:59
